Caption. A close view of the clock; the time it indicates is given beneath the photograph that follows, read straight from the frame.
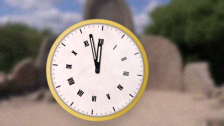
11:57
